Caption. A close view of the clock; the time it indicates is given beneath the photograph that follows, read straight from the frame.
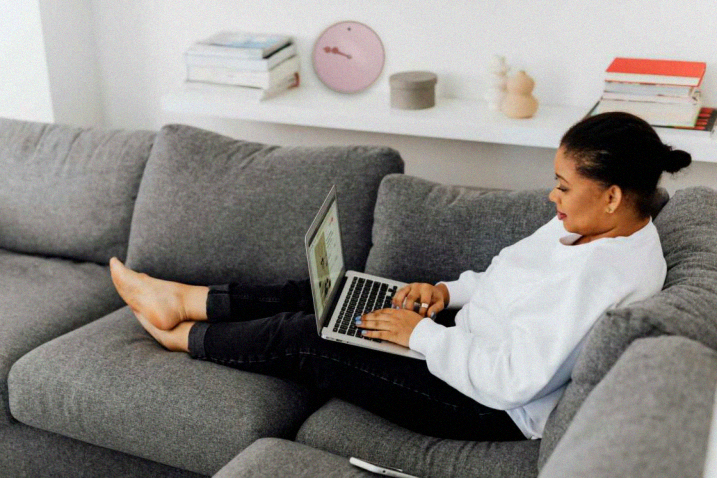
9:48
